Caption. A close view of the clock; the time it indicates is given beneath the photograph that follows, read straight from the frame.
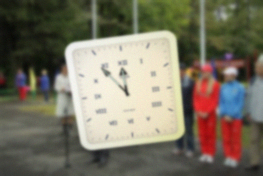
11:54
